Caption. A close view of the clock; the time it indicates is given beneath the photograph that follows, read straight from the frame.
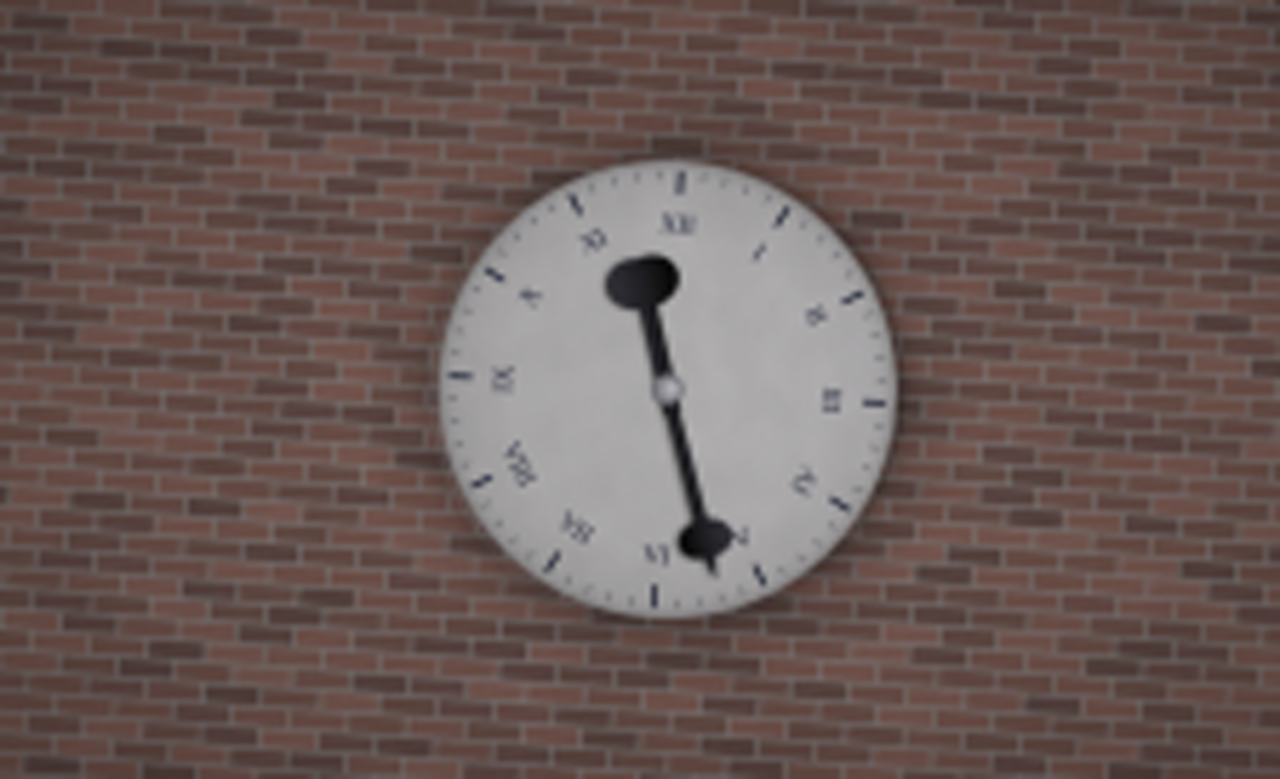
11:27
